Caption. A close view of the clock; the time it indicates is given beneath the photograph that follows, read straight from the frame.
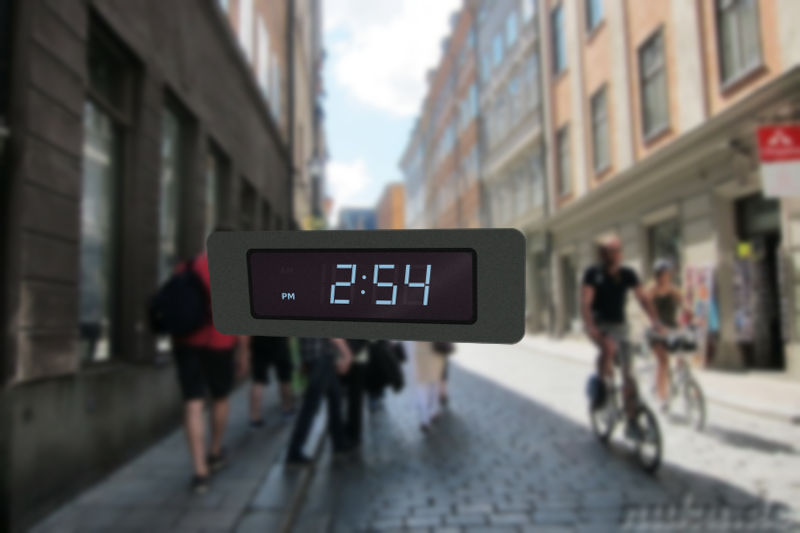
2:54
